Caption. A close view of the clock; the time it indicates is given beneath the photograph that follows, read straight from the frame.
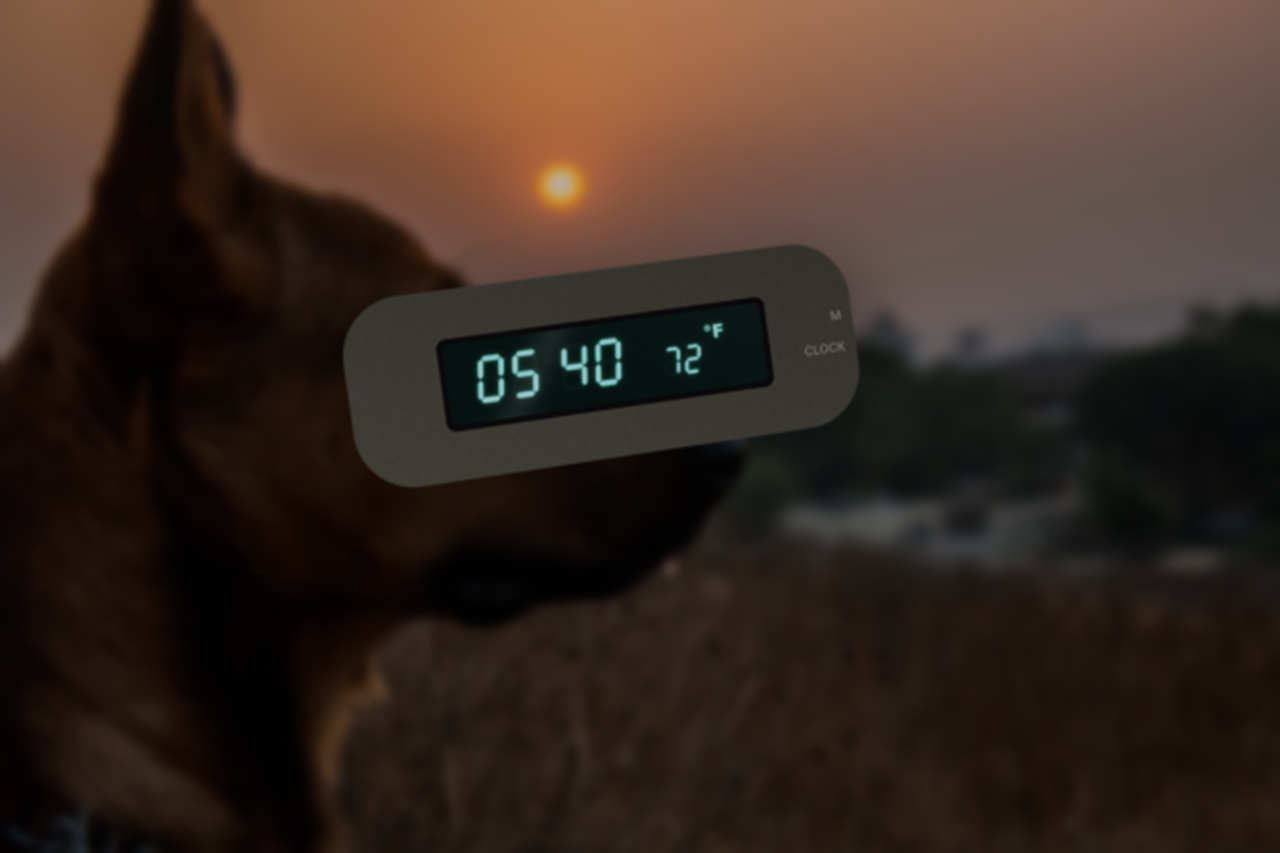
5:40
